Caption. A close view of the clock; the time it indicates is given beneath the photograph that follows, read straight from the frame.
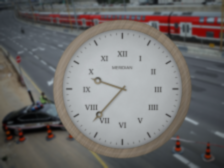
9:37
